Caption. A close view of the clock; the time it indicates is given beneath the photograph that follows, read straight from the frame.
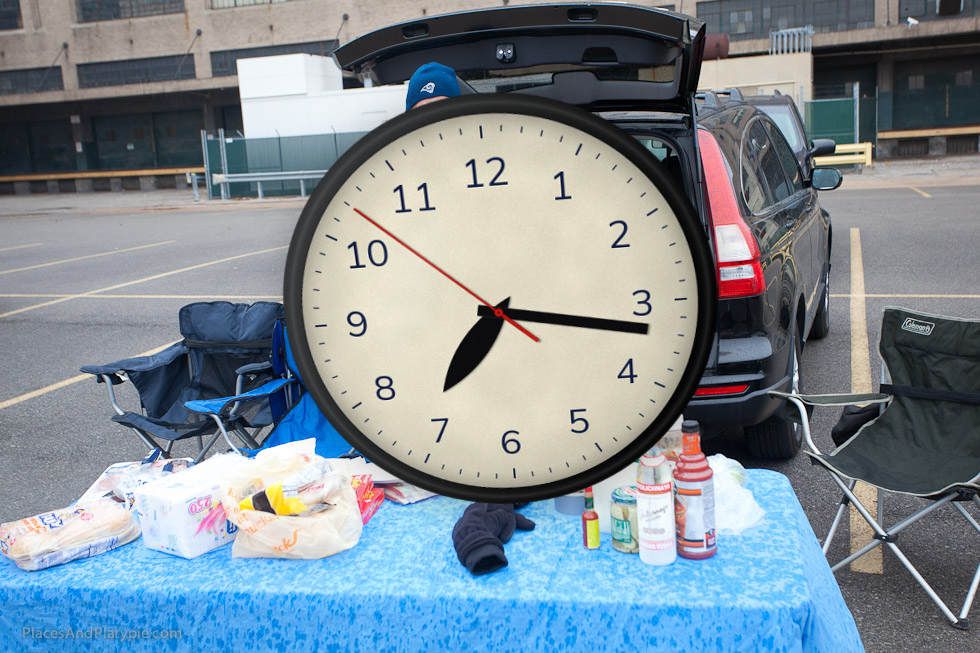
7:16:52
